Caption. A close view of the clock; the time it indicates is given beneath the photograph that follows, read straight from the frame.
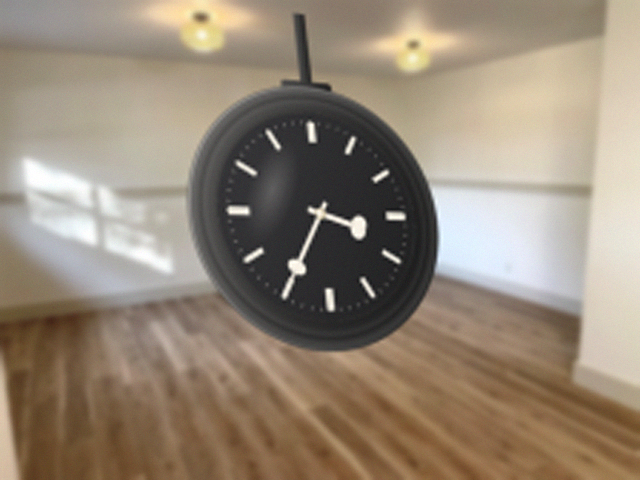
3:35
